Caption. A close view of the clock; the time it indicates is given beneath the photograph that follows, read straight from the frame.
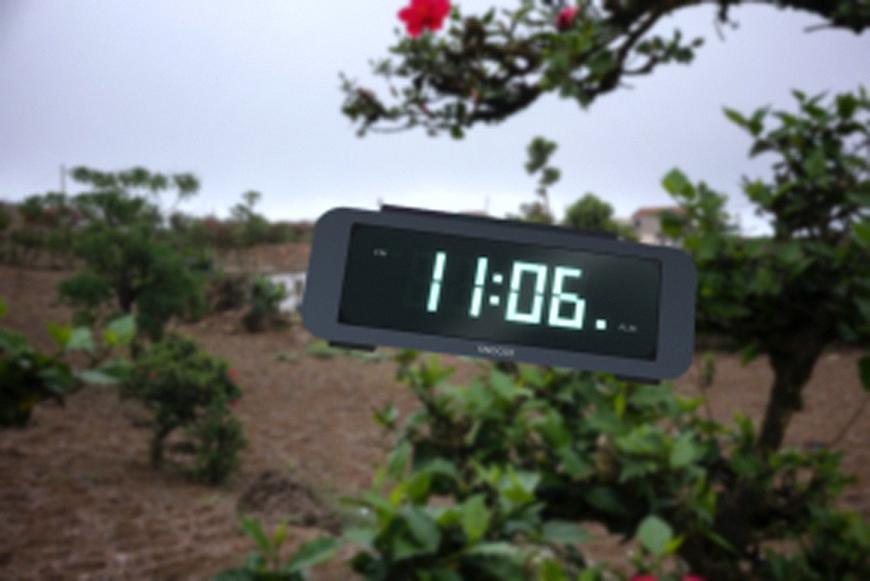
11:06
